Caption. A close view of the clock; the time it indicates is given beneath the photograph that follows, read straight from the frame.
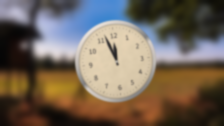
11:57
